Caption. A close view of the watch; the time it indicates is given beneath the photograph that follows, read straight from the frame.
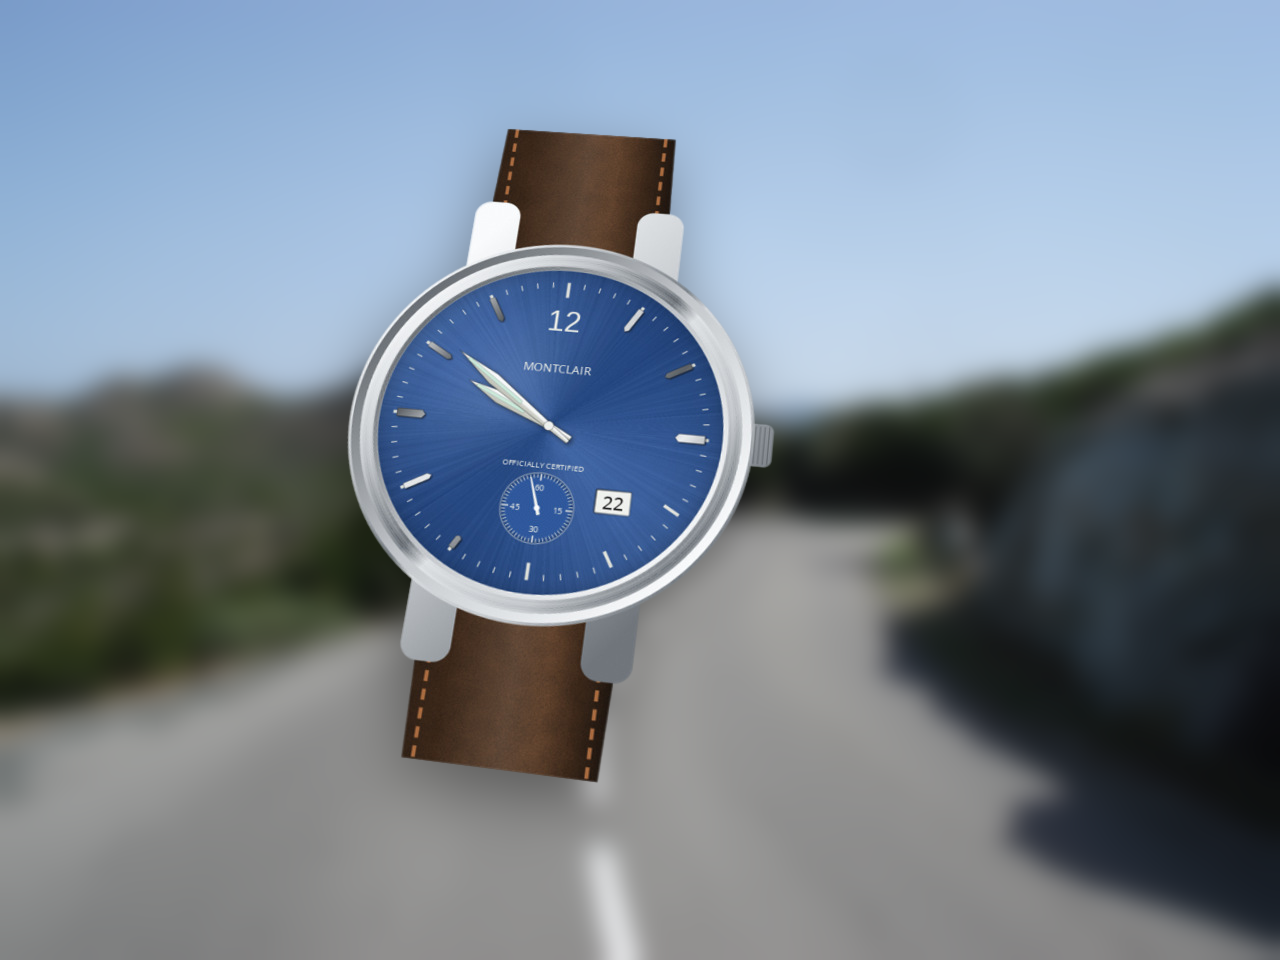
9:50:57
